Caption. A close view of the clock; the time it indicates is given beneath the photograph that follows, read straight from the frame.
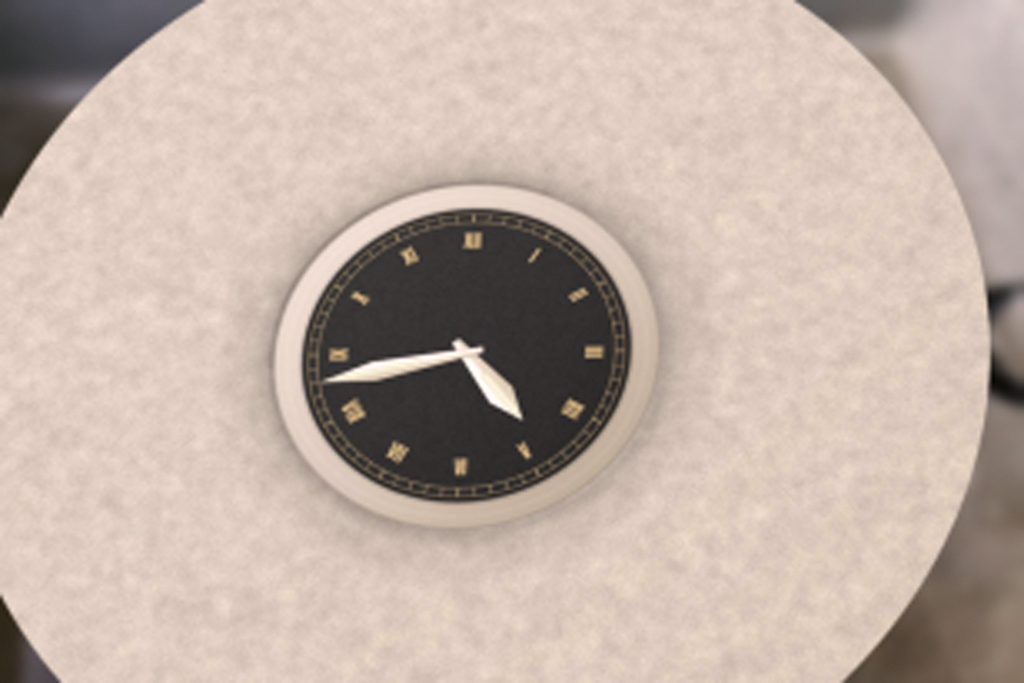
4:43
